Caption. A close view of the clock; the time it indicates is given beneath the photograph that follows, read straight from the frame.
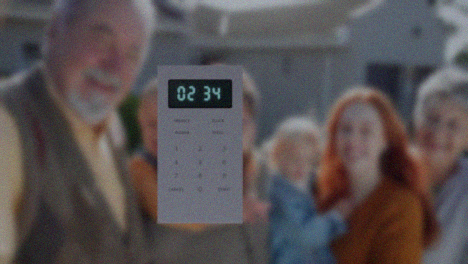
2:34
